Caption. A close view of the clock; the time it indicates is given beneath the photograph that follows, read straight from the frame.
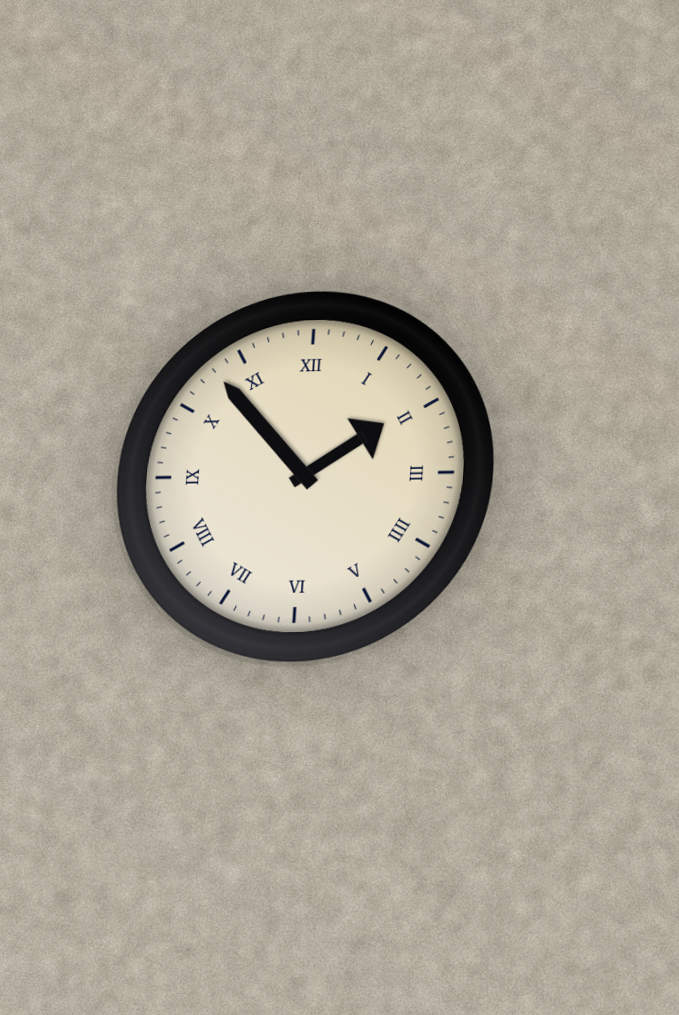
1:53
